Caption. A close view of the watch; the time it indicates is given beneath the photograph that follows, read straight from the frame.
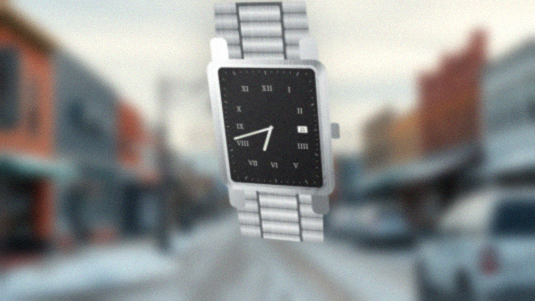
6:42
